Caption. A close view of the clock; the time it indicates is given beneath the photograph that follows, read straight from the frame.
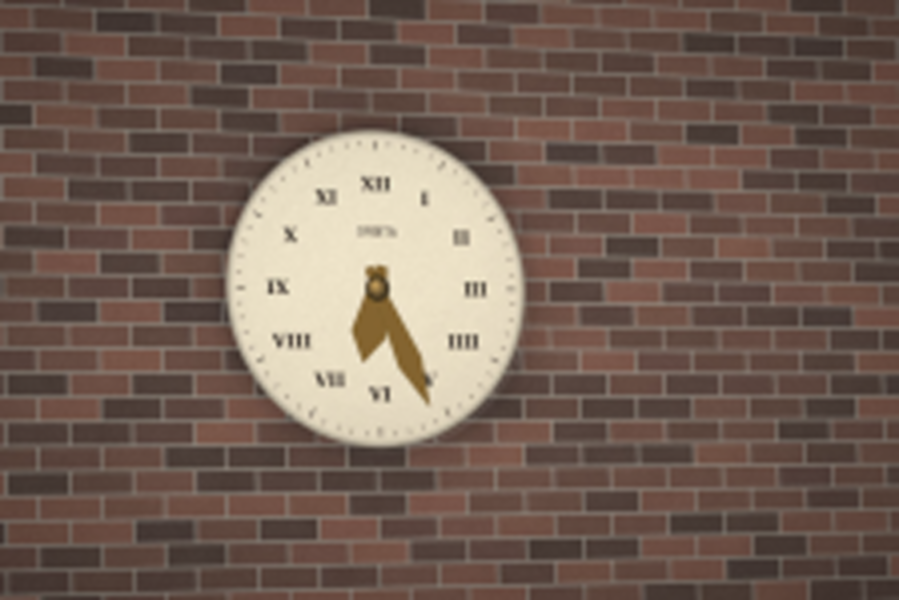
6:26
